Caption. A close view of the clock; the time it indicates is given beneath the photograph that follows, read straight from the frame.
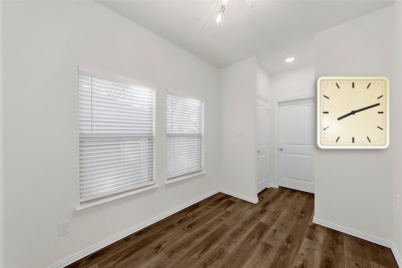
8:12
